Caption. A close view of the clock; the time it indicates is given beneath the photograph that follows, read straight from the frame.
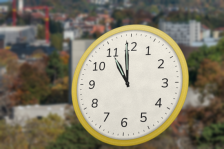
10:59
